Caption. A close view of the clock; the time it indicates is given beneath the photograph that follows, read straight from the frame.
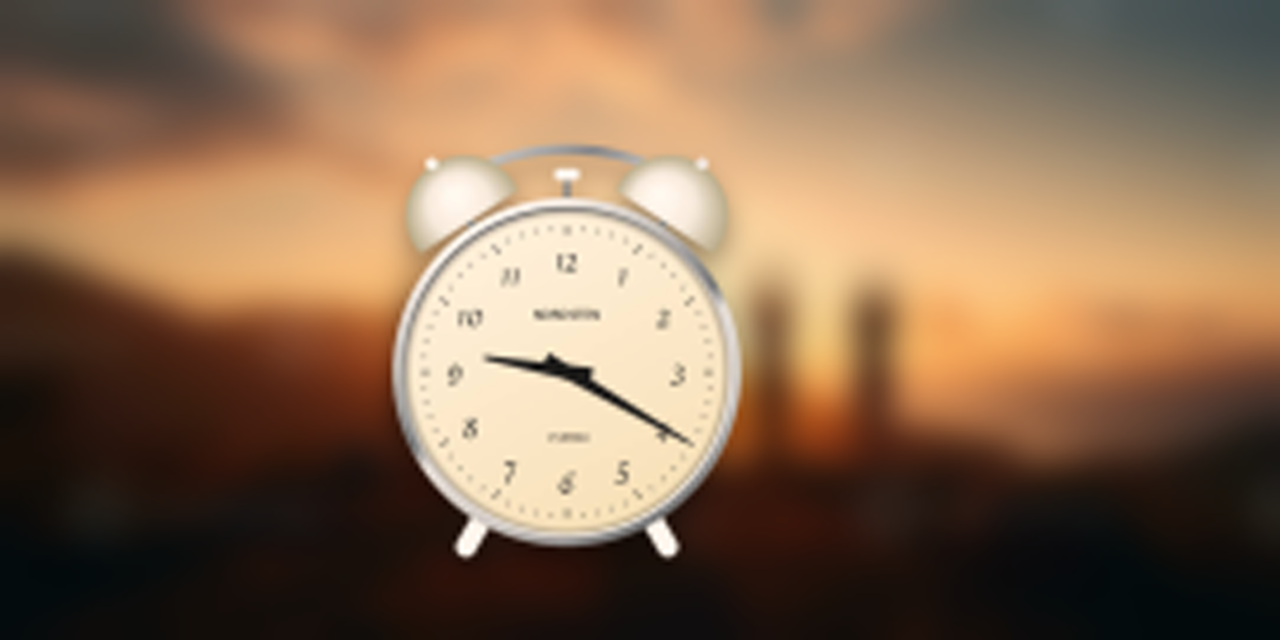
9:20
